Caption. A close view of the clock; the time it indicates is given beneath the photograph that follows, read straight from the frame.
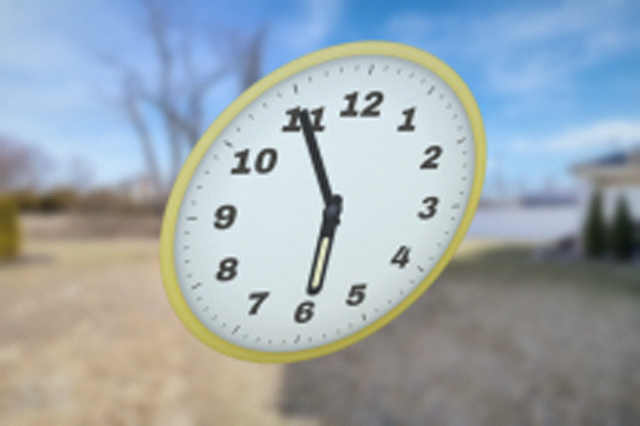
5:55
